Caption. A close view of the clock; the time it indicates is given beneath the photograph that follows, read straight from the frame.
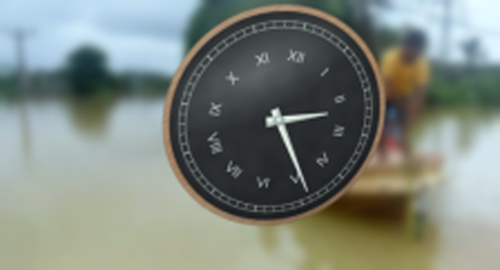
2:24
